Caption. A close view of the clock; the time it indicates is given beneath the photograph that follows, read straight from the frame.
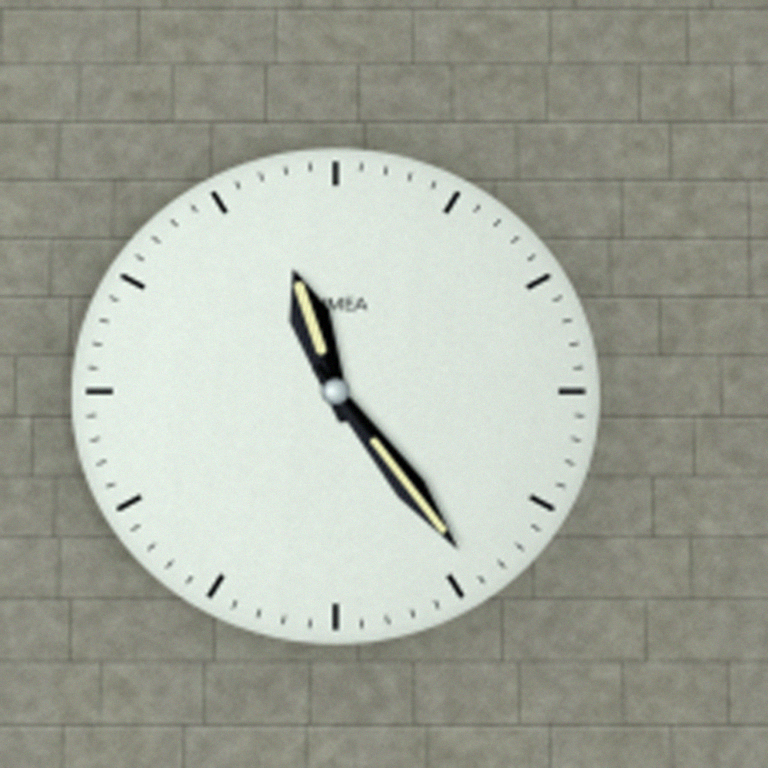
11:24
